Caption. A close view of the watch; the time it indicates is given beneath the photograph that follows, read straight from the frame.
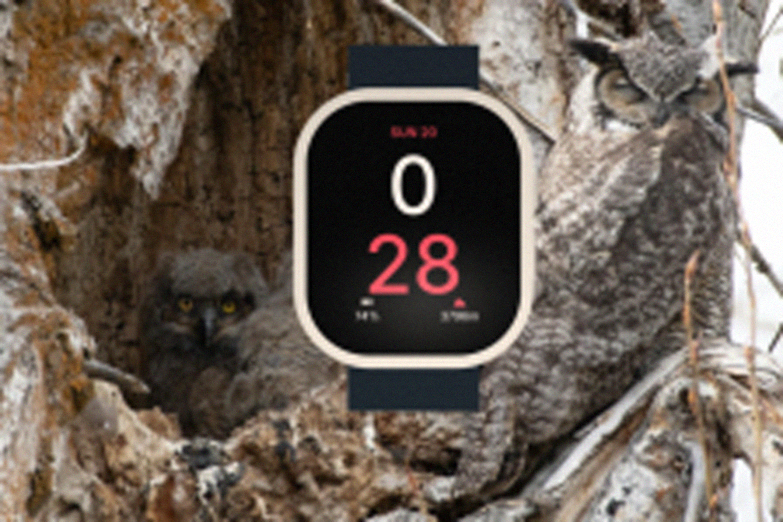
0:28
